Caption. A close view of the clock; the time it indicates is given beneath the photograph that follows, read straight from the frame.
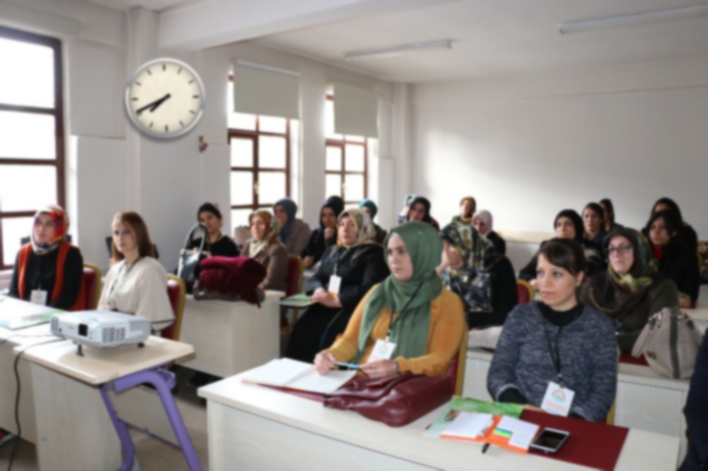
7:41
